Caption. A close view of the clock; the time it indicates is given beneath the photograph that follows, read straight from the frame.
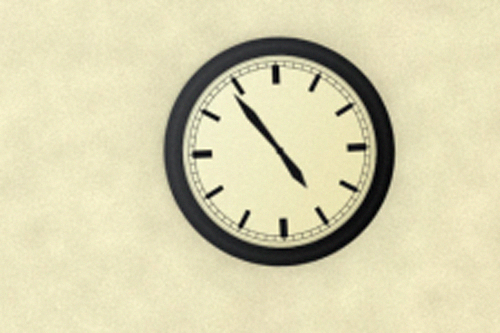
4:54
